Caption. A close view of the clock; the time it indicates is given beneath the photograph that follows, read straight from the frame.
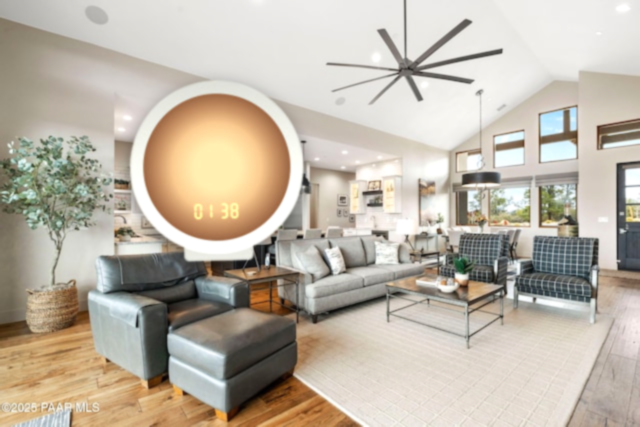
1:38
